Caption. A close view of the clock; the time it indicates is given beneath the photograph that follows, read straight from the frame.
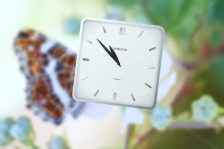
10:52
